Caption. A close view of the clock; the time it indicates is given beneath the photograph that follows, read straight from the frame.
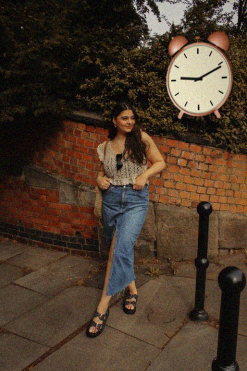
9:11
